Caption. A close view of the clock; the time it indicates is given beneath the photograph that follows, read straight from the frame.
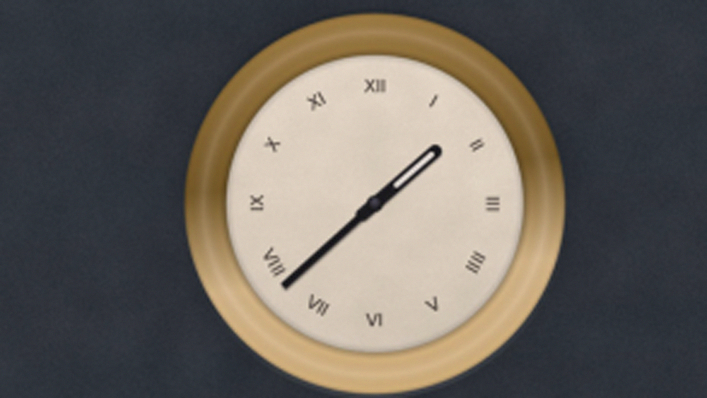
1:38
